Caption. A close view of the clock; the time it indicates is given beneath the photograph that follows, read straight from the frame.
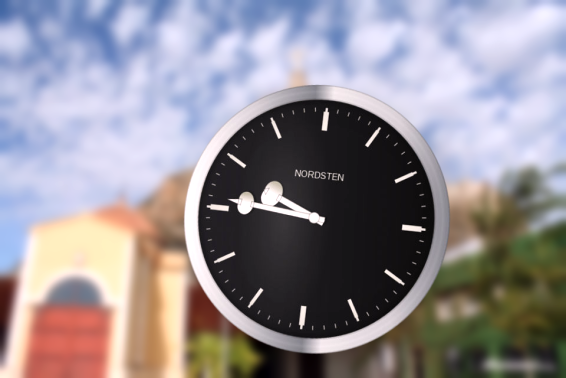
9:46
